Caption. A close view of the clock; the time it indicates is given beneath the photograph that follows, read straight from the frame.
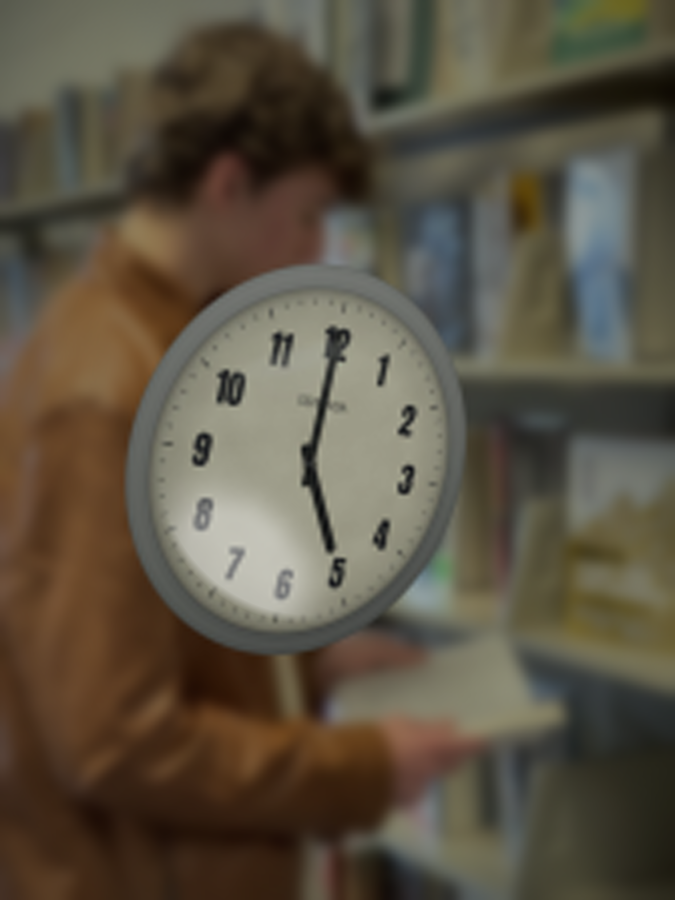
5:00
